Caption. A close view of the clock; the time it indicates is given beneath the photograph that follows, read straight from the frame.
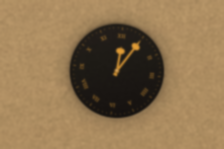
12:05
